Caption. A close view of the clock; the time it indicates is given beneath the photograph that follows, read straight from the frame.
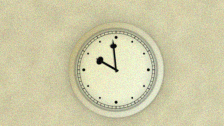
9:59
